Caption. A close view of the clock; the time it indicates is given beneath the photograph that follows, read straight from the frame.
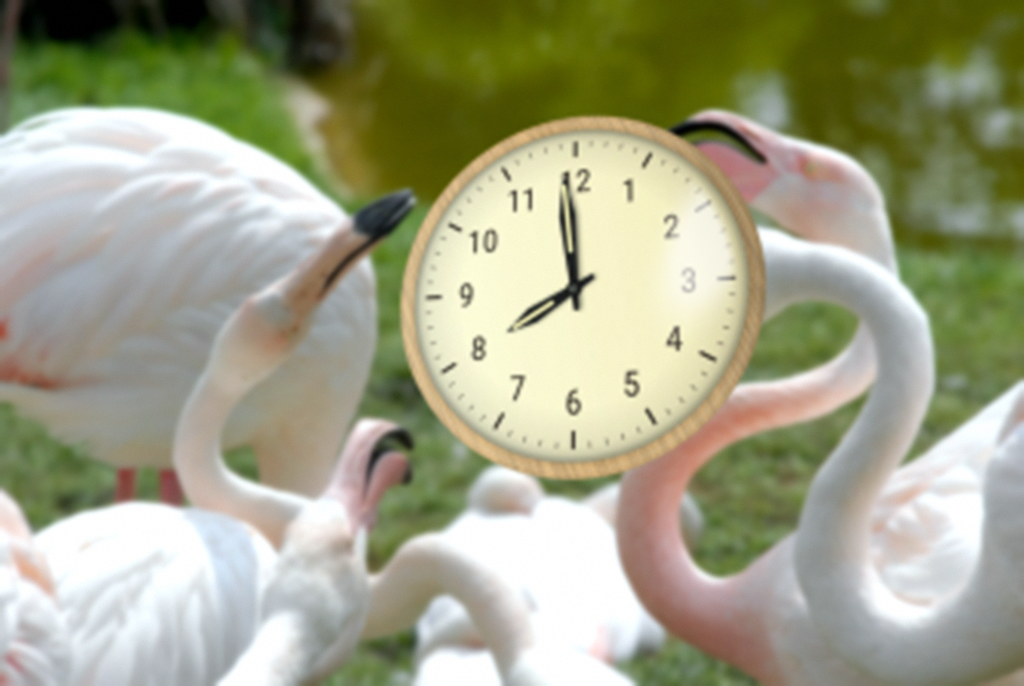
7:59
